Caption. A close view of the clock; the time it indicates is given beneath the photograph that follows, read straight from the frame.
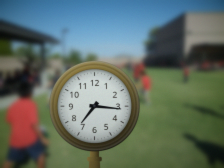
7:16
